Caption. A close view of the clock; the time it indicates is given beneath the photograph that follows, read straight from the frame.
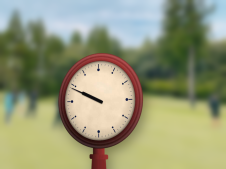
9:49
